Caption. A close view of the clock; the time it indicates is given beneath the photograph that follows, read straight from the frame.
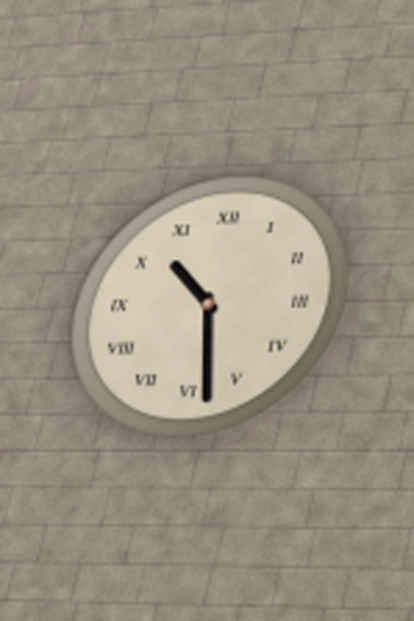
10:28
